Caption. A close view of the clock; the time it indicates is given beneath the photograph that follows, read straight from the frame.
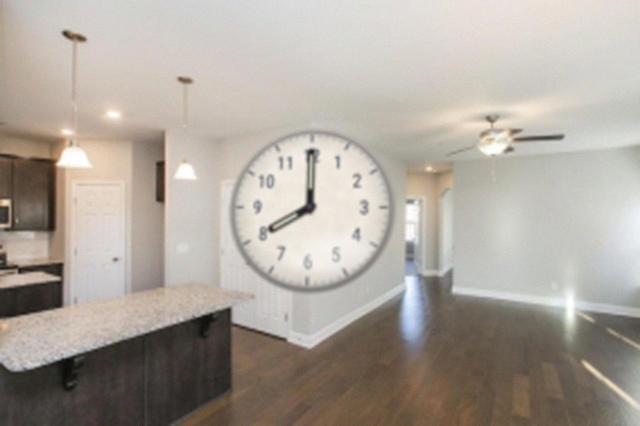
8:00
